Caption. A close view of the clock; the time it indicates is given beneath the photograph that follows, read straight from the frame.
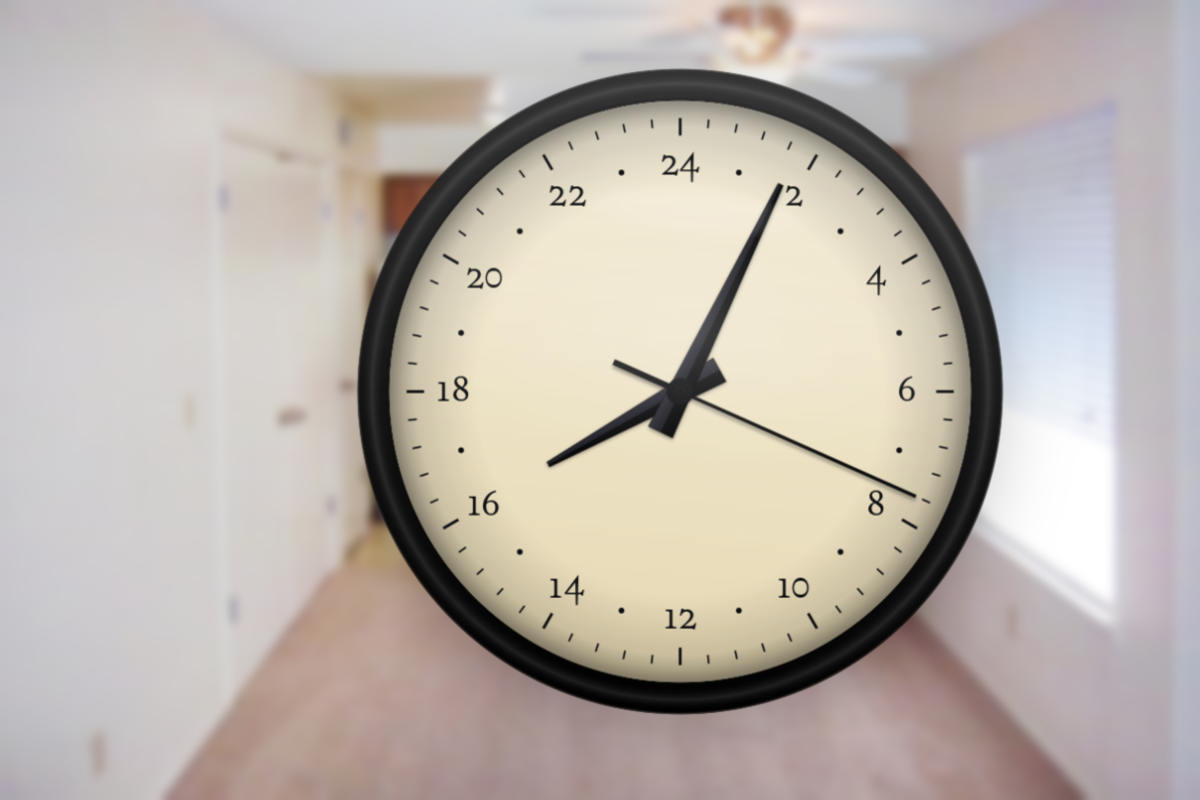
16:04:19
